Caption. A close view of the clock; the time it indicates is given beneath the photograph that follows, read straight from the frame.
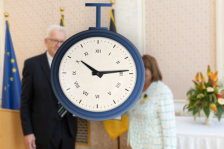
10:14
